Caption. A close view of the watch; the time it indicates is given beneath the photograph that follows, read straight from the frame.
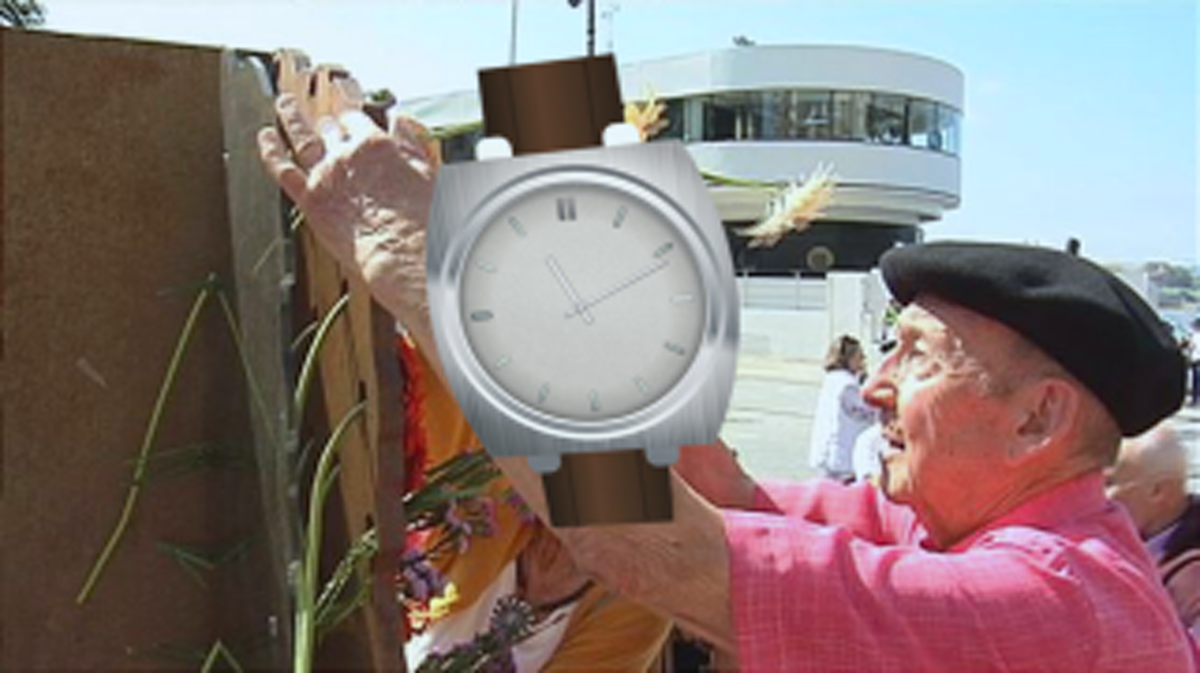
11:11
